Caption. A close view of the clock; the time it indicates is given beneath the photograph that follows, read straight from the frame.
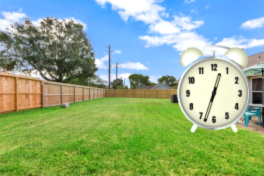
12:33
